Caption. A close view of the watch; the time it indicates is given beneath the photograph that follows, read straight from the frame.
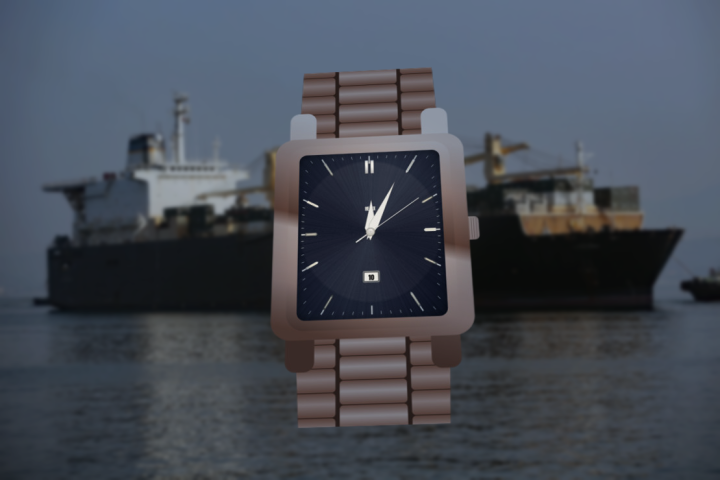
12:04:09
